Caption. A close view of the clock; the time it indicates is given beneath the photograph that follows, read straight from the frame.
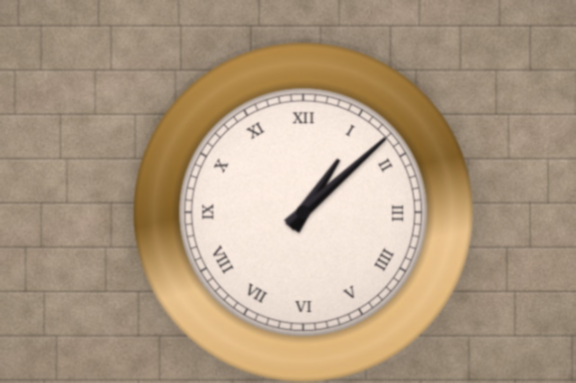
1:08
